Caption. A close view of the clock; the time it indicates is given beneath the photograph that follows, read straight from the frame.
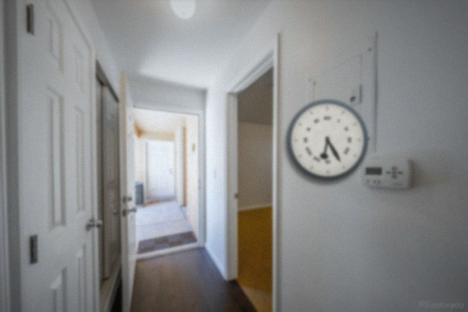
6:25
